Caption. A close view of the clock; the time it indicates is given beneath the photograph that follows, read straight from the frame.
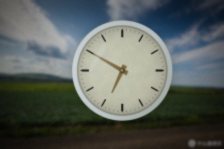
6:50
